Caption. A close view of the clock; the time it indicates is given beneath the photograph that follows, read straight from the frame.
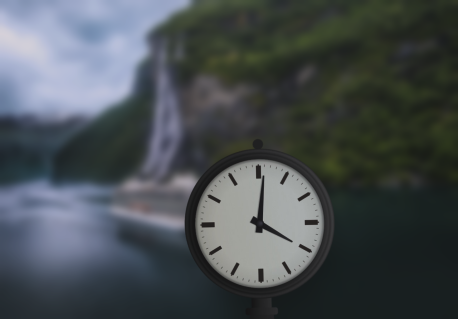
4:01
